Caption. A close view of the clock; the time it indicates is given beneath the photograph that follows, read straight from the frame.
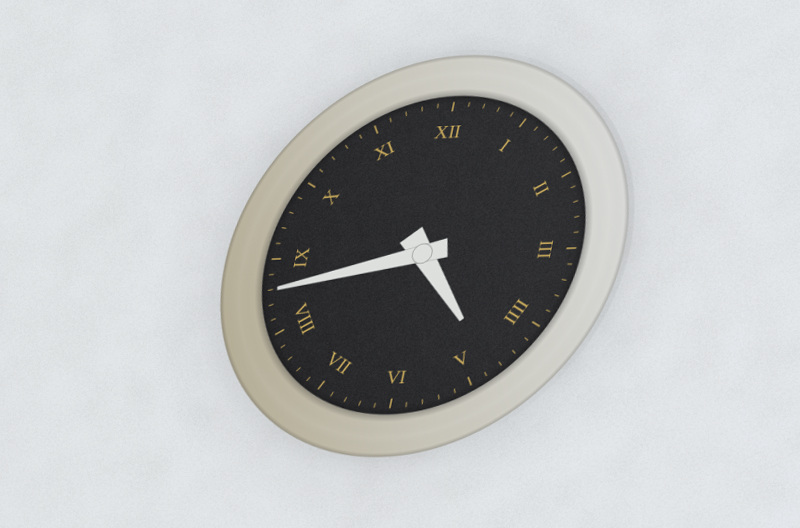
4:43
